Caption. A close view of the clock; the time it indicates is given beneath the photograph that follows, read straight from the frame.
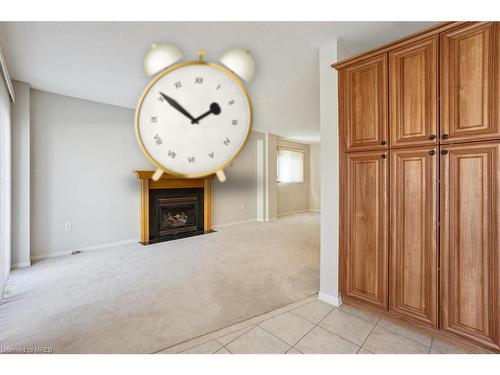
1:51
